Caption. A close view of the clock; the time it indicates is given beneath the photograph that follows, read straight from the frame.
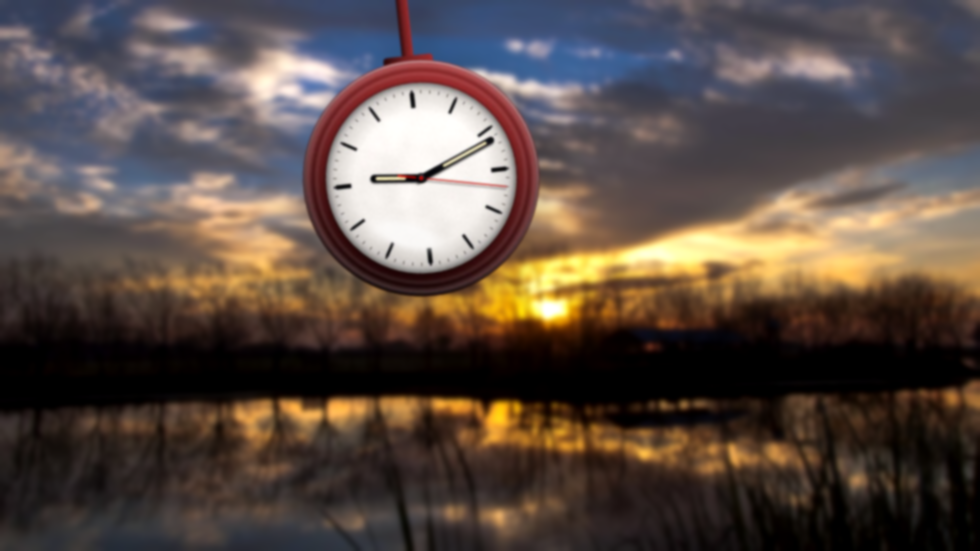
9:11:17
